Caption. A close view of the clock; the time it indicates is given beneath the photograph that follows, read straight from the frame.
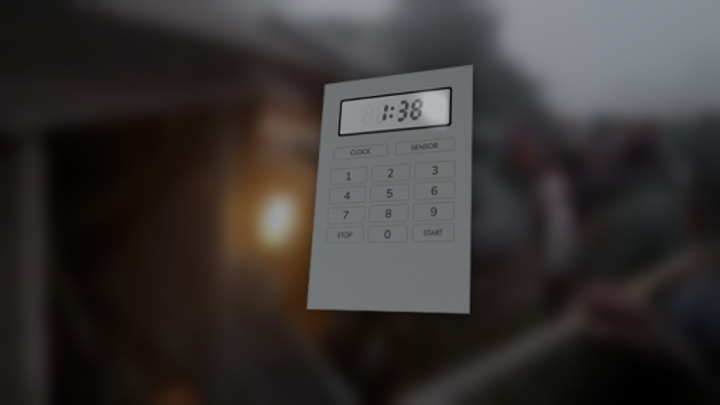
1:38
